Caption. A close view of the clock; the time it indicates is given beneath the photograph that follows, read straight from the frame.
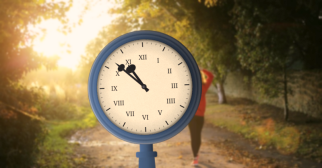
10:52
